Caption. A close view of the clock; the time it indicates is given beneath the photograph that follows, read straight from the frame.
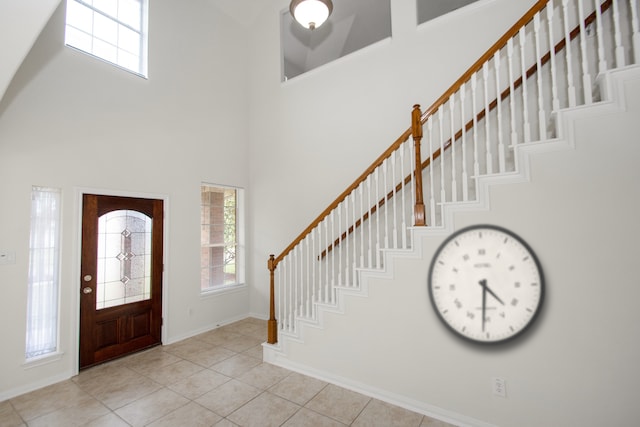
4:31
